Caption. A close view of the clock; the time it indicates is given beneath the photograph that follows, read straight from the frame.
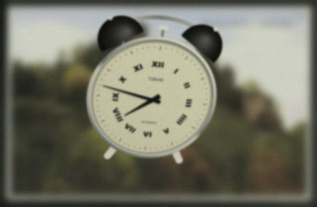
7:47
